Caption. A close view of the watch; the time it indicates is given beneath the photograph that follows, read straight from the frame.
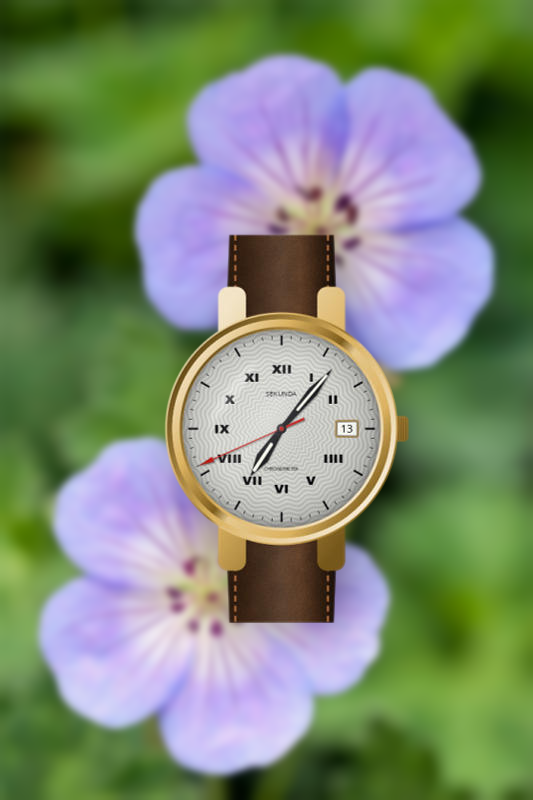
7:06:41
